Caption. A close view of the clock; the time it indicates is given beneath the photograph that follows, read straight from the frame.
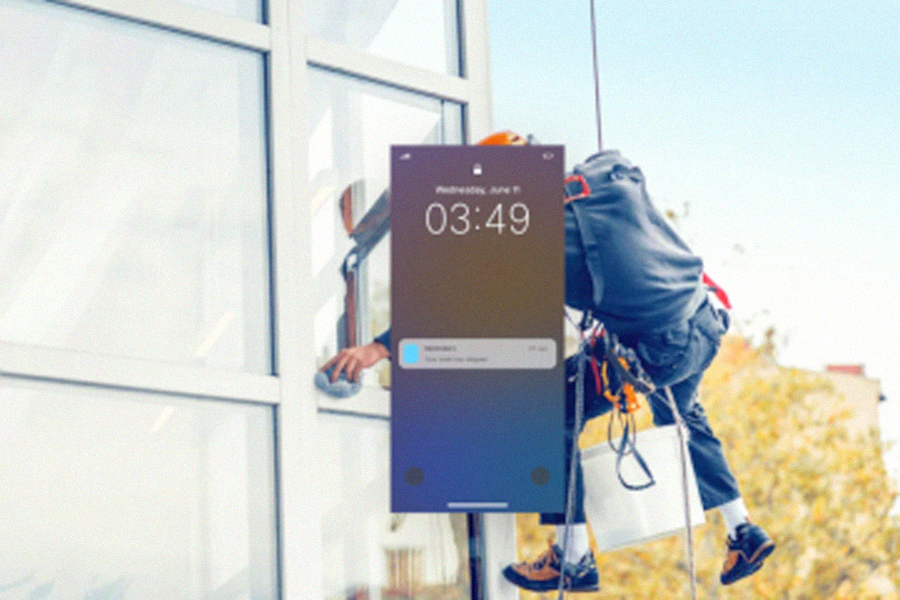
3:49
